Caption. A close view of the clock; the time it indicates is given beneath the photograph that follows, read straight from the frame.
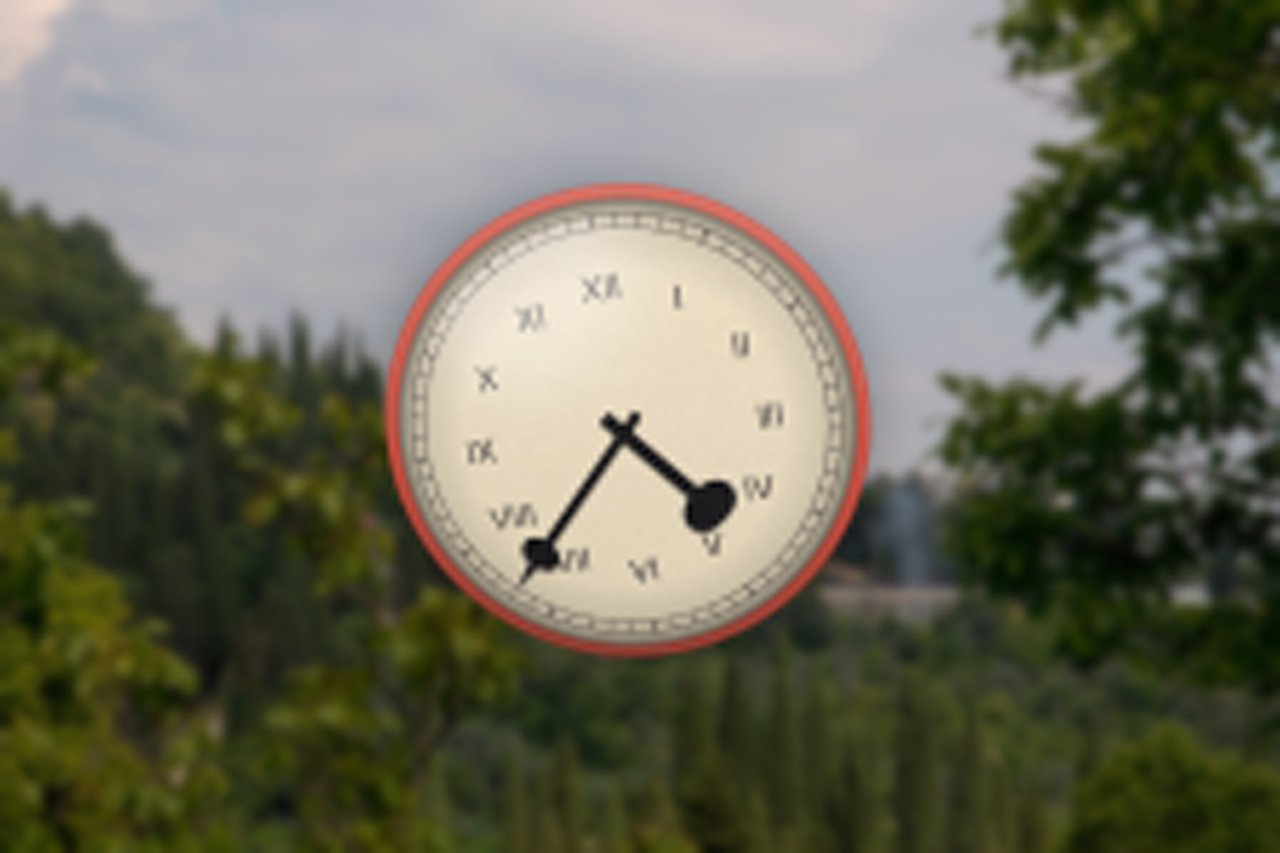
4:37
